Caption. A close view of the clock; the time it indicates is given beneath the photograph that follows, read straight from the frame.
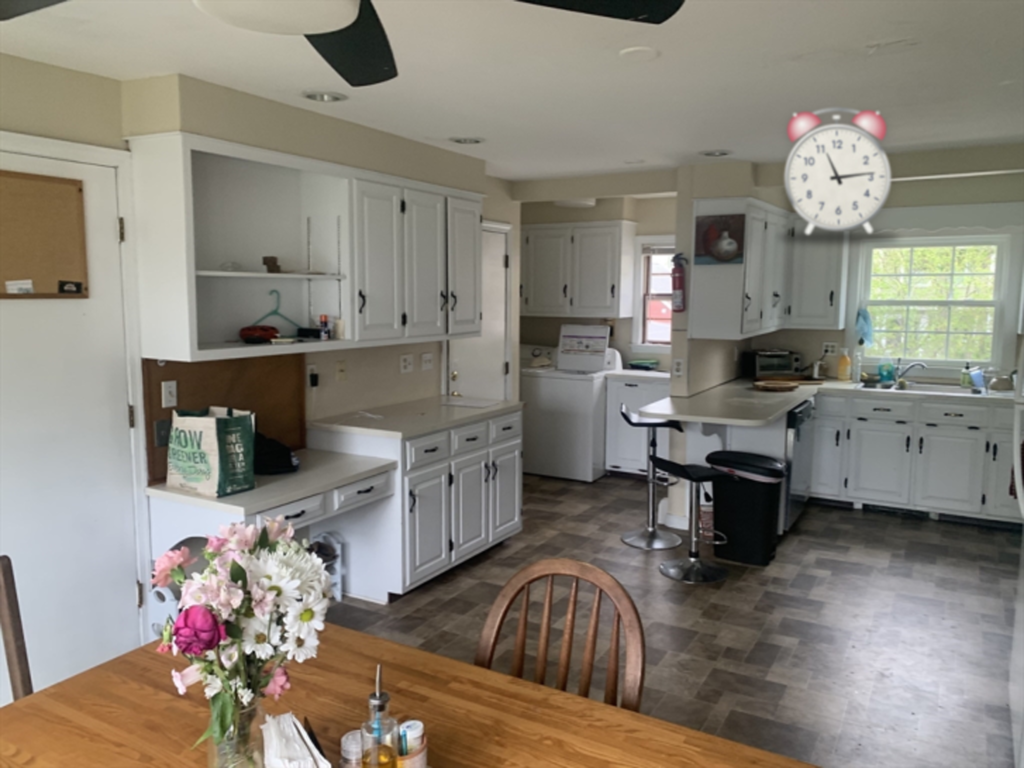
11:14
